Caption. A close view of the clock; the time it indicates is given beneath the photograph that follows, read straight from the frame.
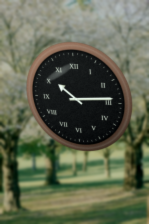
10:14
